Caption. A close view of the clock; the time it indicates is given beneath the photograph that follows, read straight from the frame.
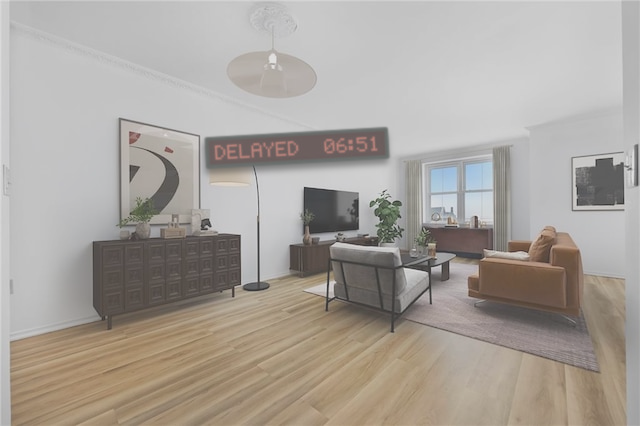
6:51
